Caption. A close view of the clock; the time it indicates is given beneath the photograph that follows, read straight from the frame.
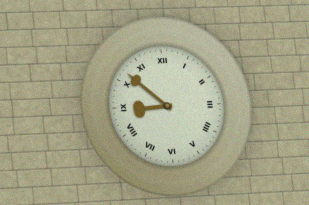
8:52
